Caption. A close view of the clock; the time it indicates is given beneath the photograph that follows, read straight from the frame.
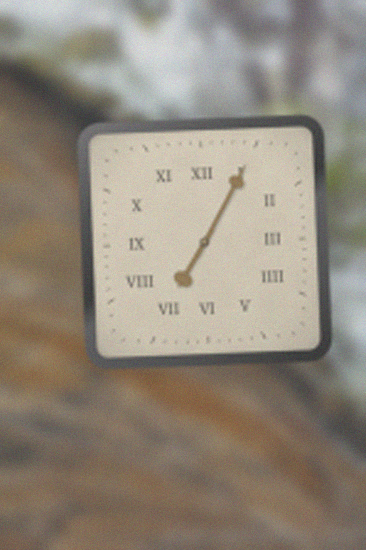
7:05
